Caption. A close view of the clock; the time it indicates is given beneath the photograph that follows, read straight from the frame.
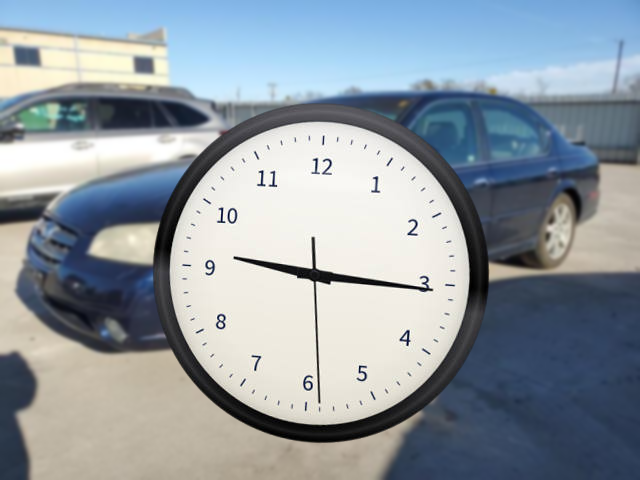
9:15:29
